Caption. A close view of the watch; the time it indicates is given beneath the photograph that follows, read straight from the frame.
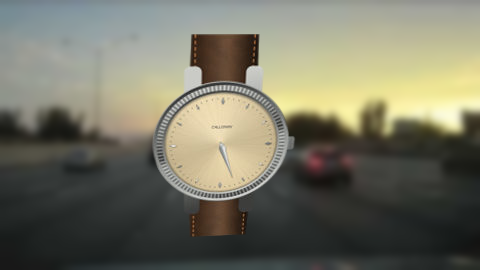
5:27
